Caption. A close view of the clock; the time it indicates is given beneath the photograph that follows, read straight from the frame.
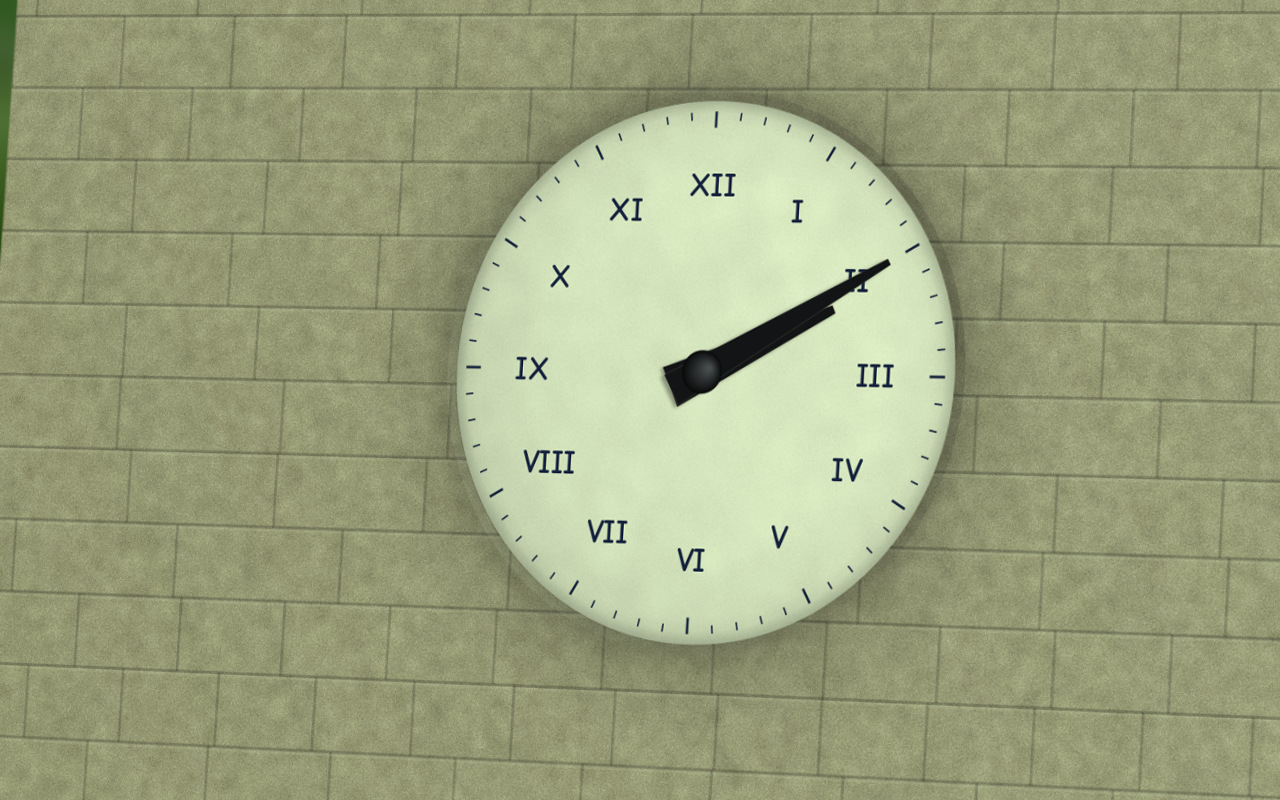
2:10
